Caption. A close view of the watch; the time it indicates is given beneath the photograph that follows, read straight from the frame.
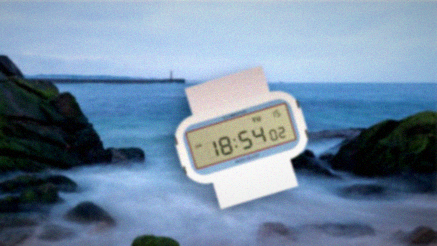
18:54:02
